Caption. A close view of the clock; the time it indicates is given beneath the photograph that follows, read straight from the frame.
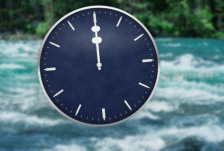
12:00
